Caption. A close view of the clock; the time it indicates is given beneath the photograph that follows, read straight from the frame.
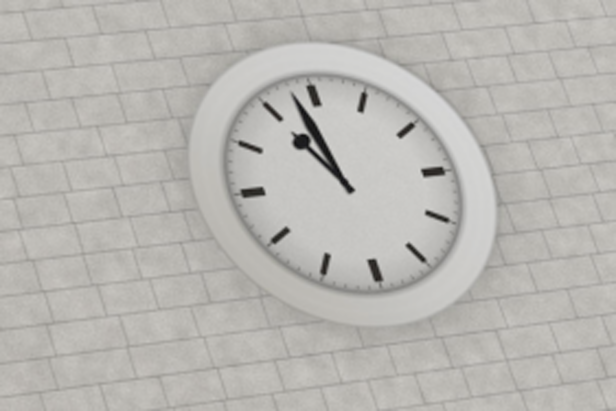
10:58
